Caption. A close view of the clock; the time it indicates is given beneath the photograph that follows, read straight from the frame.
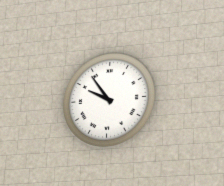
9:54
